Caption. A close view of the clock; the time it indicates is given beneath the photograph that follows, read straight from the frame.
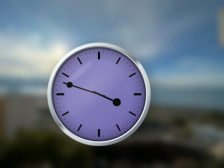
3:48
